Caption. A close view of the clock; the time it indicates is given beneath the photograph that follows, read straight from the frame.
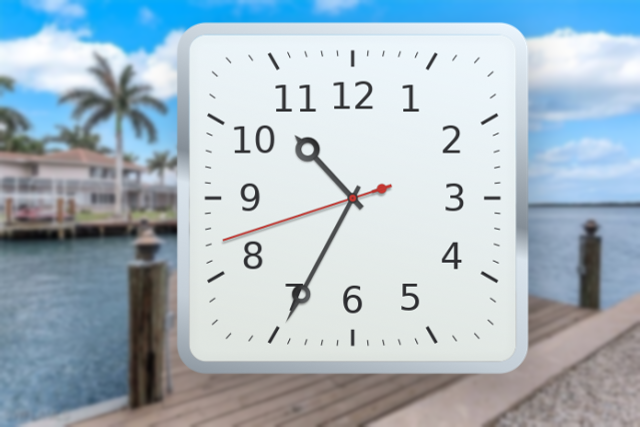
10:34:42
